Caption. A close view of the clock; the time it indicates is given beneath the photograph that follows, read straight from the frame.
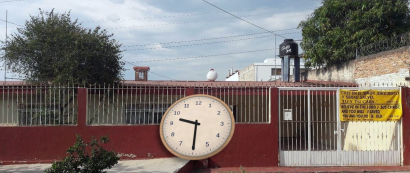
9:30
